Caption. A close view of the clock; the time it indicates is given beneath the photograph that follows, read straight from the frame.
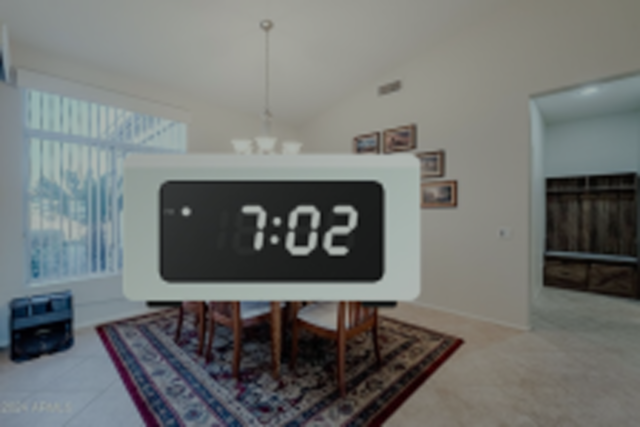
7:02
